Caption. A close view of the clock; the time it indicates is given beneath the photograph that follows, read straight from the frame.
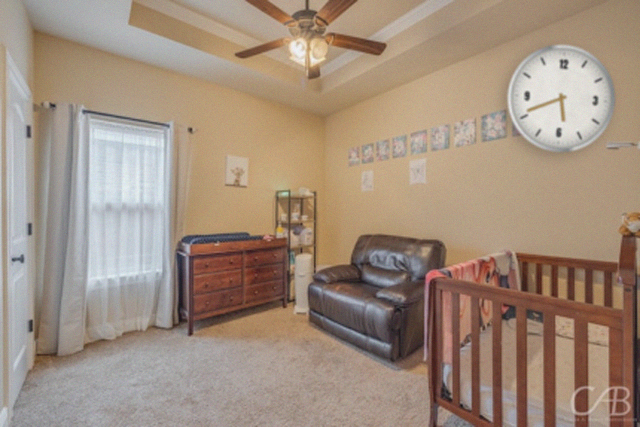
5:41
